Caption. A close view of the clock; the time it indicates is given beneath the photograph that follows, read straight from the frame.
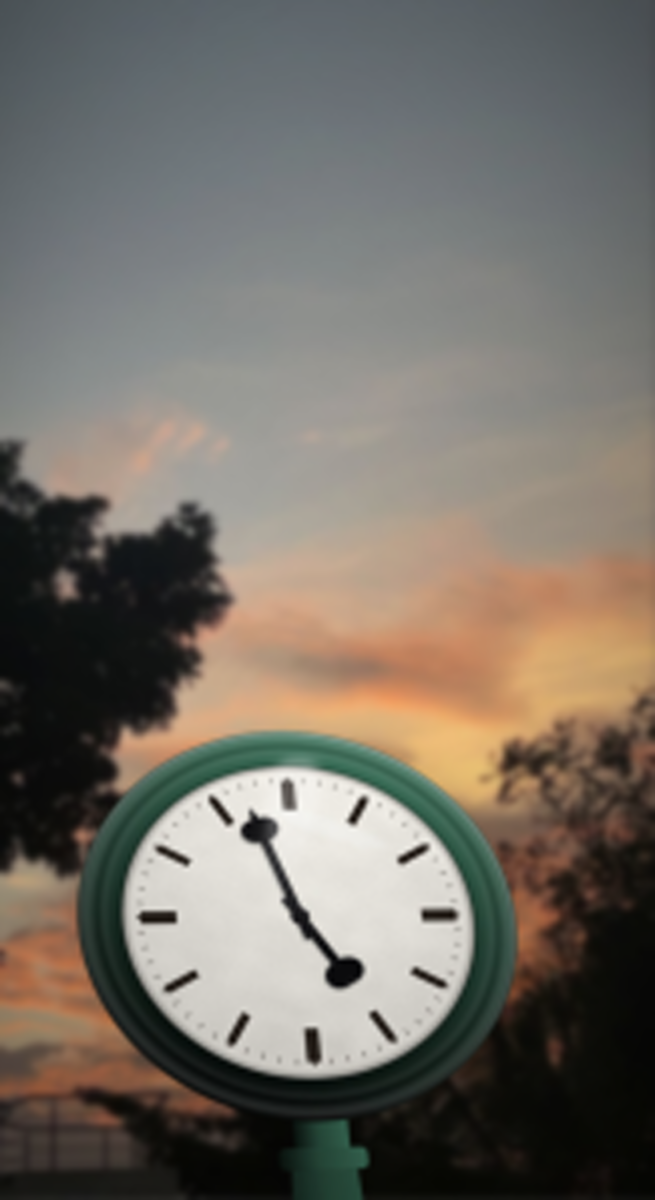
4:57
